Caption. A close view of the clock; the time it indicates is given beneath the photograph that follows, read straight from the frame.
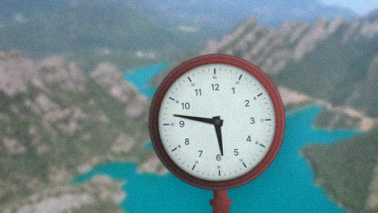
5:47
